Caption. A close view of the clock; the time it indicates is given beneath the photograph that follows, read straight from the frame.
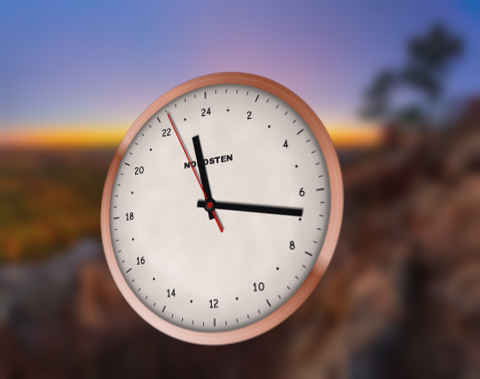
23:16:56
